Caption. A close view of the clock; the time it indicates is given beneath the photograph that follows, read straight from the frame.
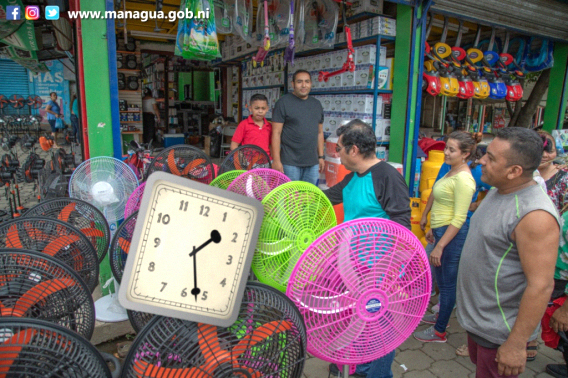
1:27
